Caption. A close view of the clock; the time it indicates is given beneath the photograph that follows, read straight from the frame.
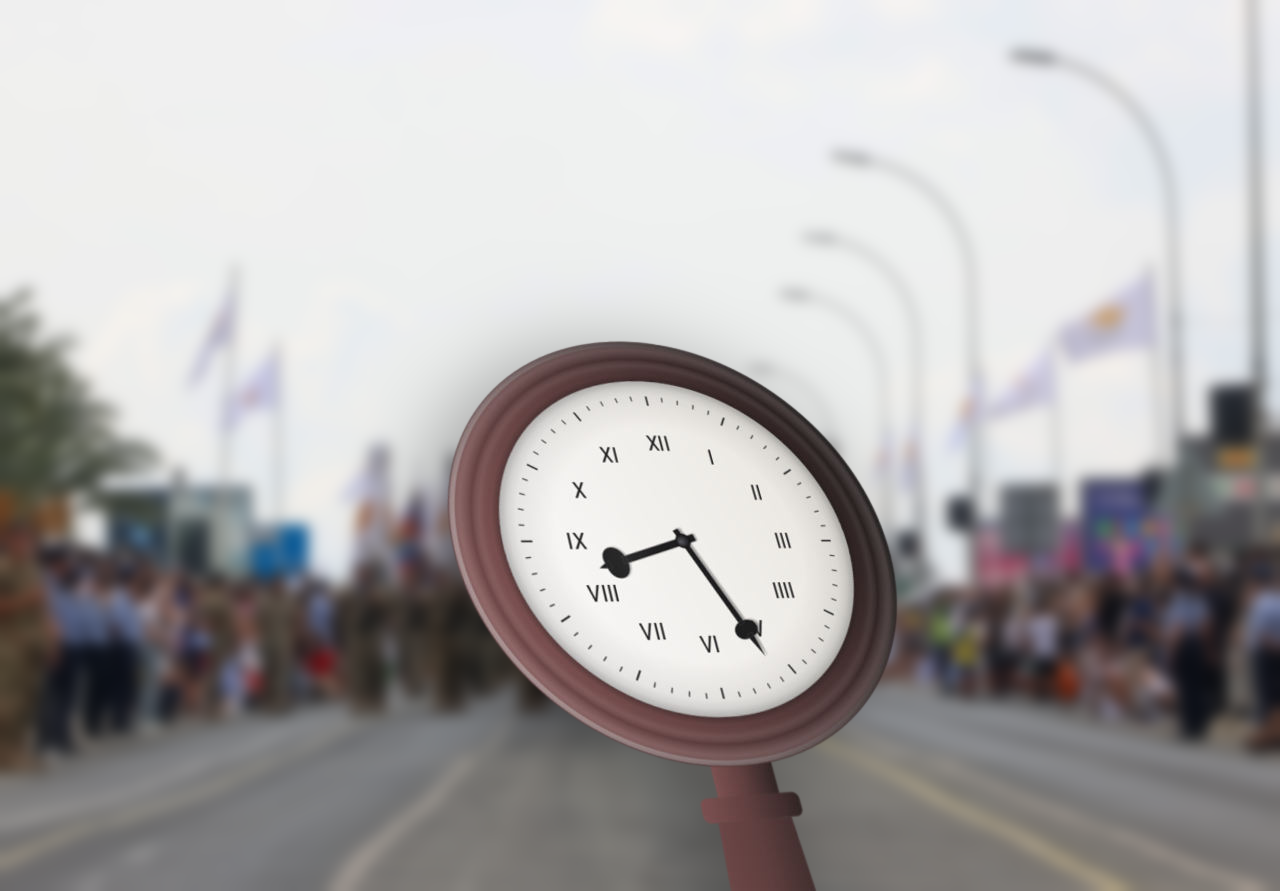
8:26
